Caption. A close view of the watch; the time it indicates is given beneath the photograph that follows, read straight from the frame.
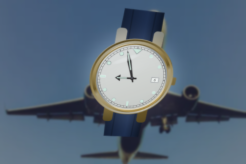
8:57
